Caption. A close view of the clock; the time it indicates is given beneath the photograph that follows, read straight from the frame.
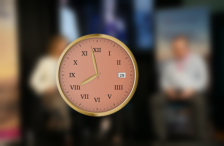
7:58
